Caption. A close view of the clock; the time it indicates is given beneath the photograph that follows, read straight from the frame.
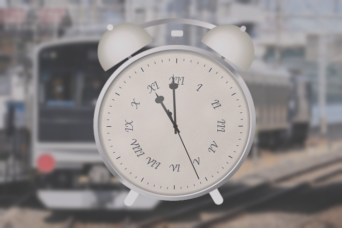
10:59:26
